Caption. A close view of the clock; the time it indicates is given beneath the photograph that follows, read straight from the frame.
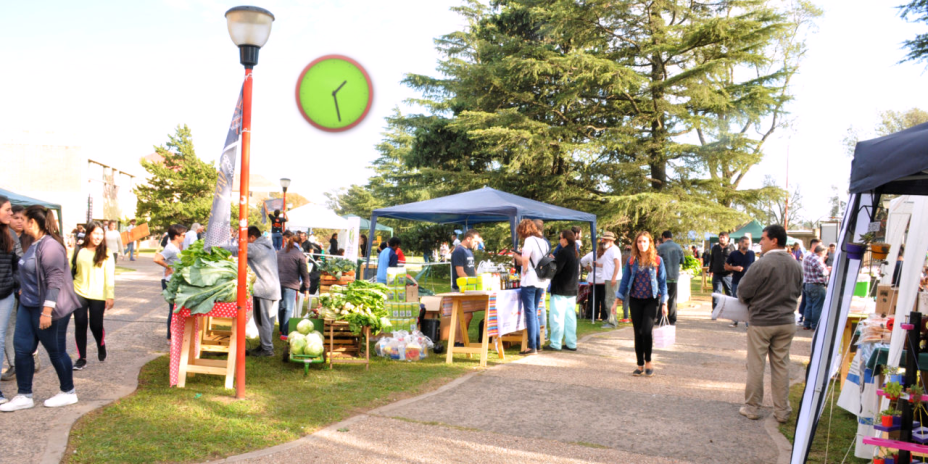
1:28
